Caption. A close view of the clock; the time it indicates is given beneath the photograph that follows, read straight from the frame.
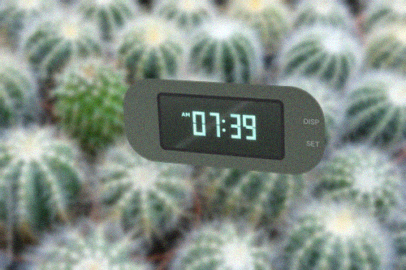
7:39
